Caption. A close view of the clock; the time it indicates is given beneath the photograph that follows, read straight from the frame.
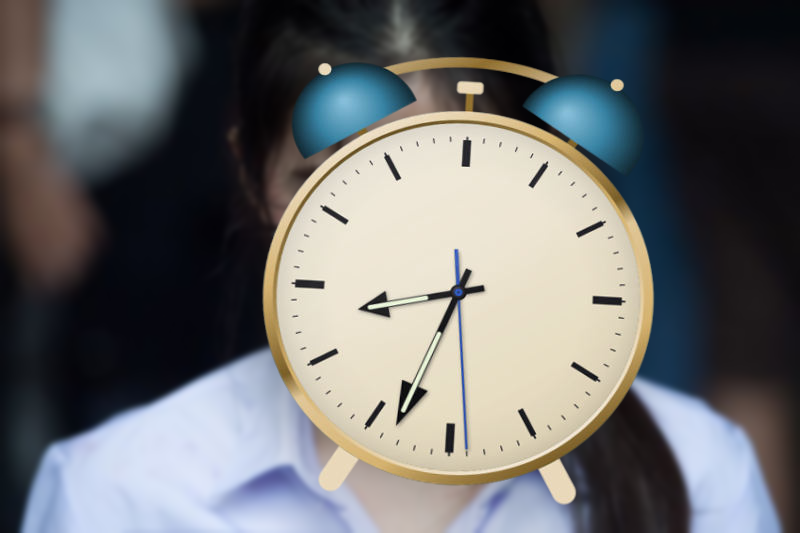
8:33:29
